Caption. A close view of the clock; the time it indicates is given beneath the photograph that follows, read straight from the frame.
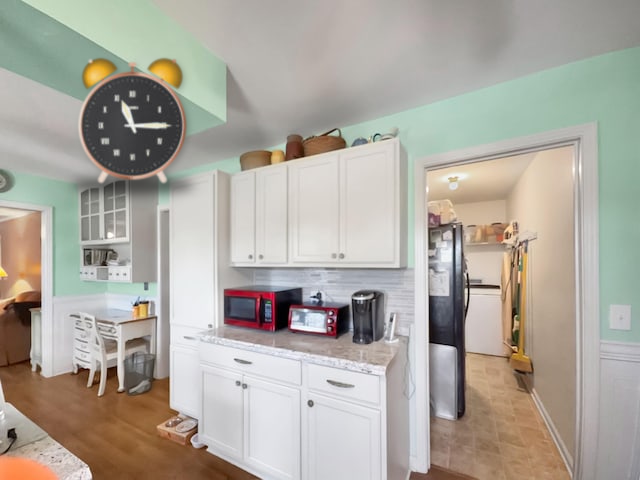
11:15
